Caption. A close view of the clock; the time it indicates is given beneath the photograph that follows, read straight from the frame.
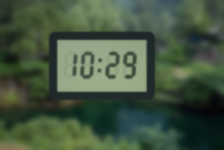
10:29
